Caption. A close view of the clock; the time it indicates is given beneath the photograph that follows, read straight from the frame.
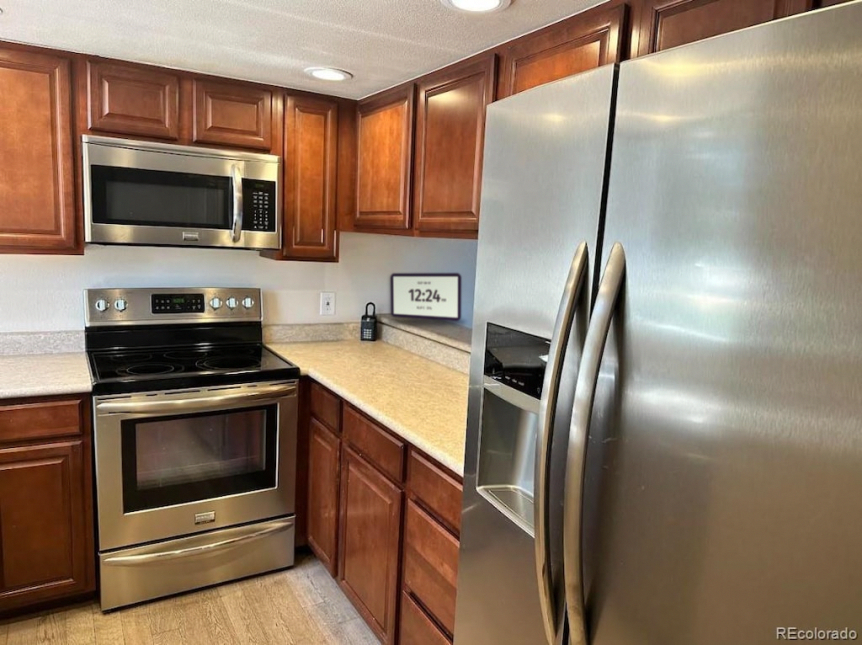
12:24
